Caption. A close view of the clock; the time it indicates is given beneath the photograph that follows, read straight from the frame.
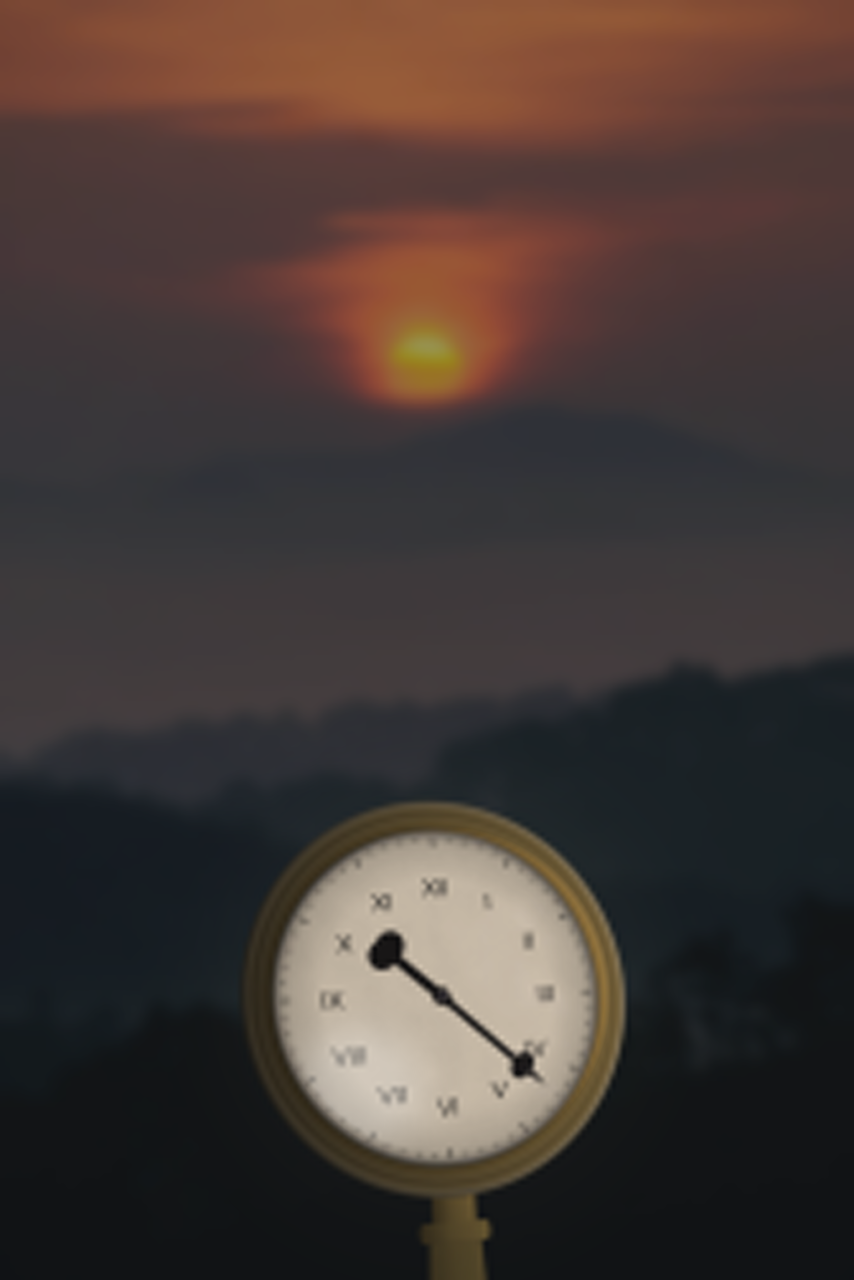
10:22
